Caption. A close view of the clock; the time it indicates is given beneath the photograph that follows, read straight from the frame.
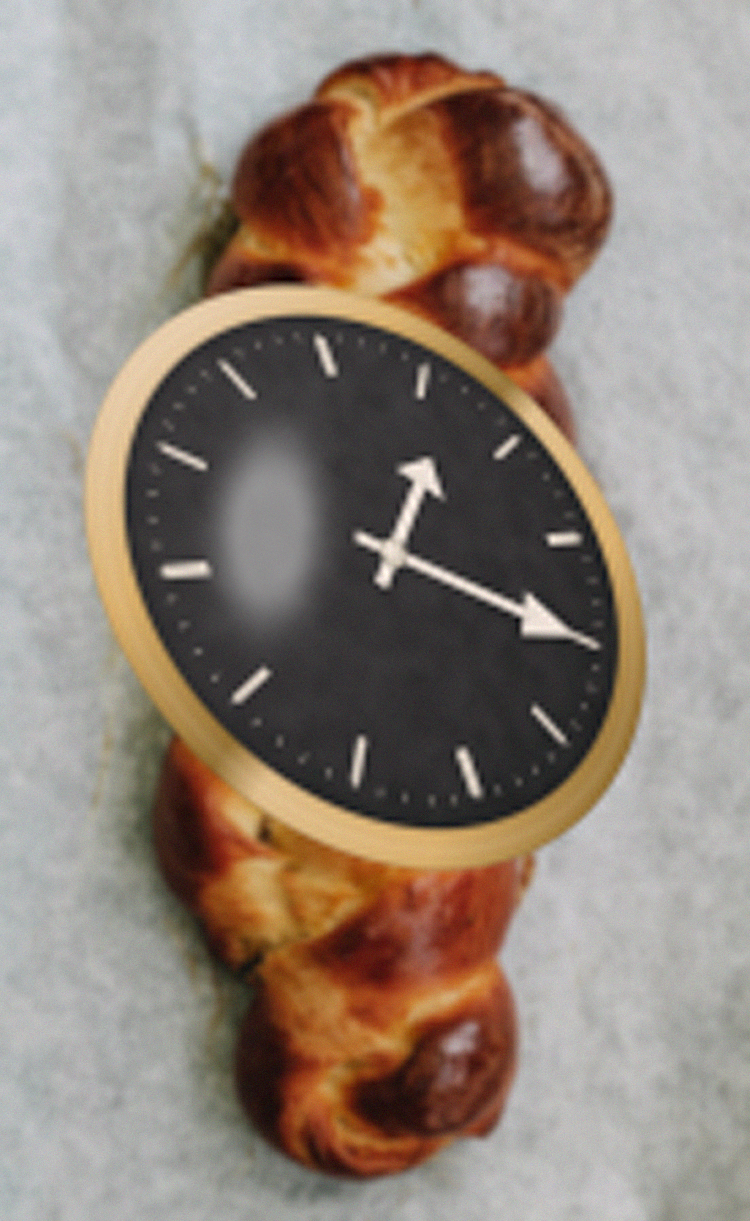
1:20
